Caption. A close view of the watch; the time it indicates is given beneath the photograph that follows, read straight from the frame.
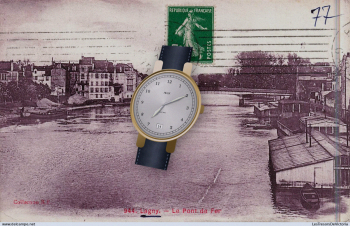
7:10
